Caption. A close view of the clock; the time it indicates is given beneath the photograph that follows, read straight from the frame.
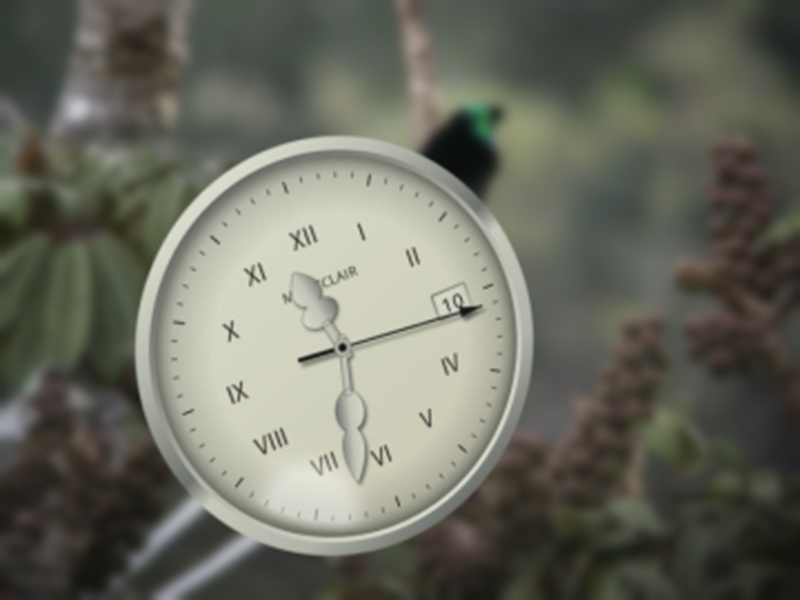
11:32:16
